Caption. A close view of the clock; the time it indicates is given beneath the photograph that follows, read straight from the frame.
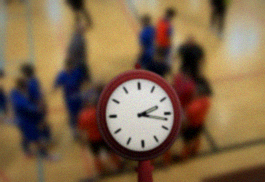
2:17
